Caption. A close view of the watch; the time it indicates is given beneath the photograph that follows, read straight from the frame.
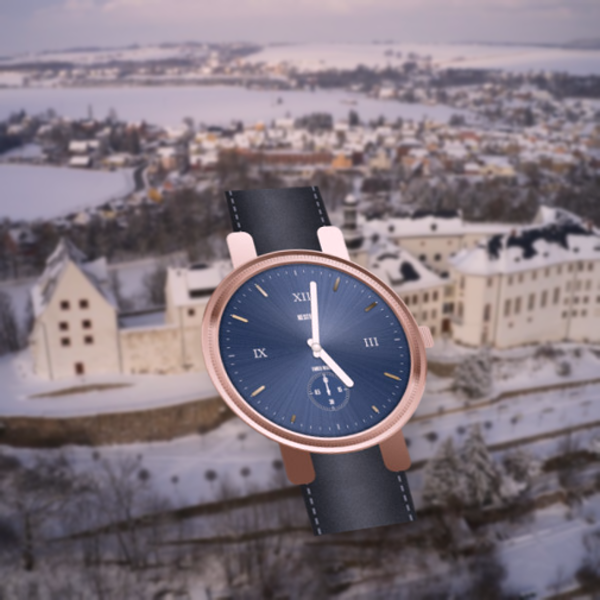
5:02
